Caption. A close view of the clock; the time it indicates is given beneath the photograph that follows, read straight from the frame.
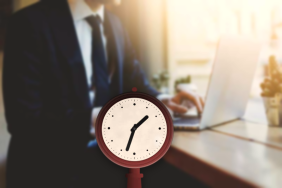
1:33
